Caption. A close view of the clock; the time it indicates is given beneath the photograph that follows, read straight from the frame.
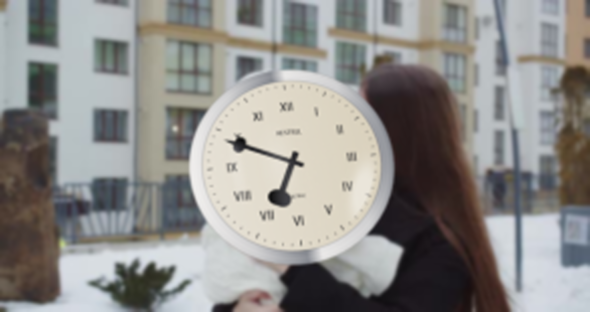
6:49
